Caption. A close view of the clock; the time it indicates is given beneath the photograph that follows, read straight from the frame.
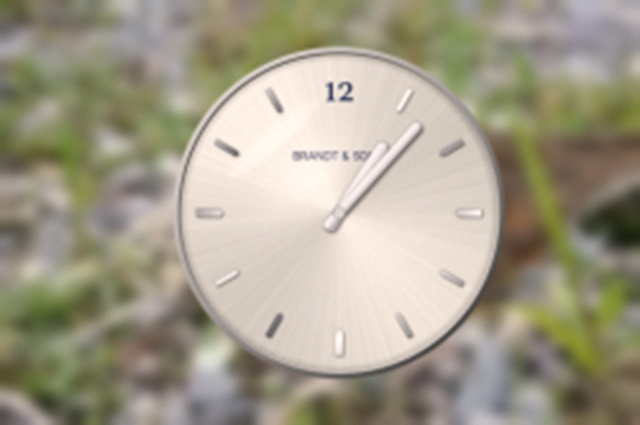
1:07
